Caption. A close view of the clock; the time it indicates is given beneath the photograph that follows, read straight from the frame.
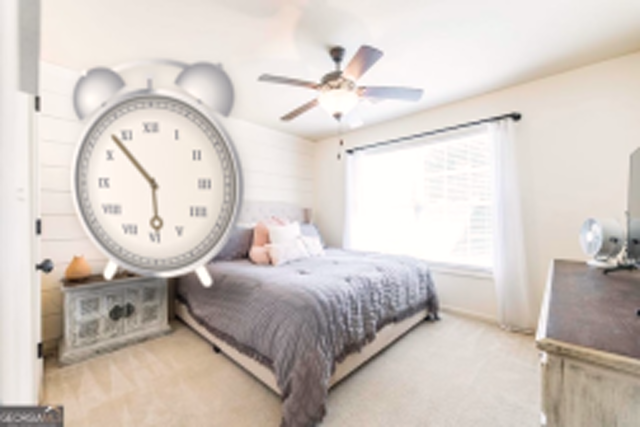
5:53
